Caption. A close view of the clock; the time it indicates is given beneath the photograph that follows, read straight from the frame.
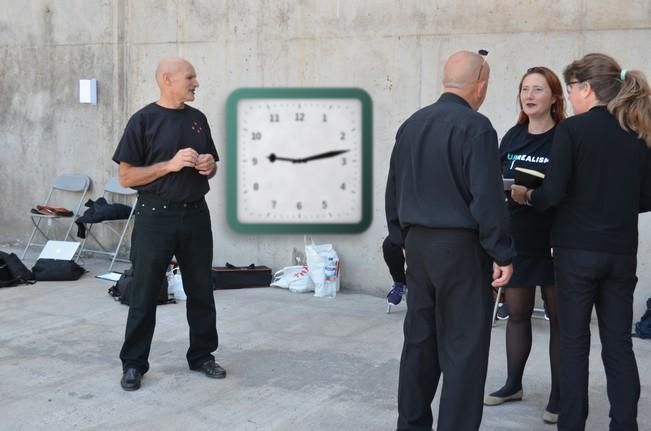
9:13
